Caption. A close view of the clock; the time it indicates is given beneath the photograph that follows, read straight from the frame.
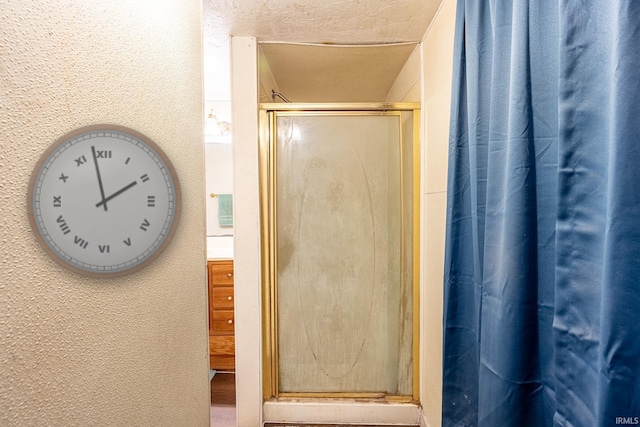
1:58
